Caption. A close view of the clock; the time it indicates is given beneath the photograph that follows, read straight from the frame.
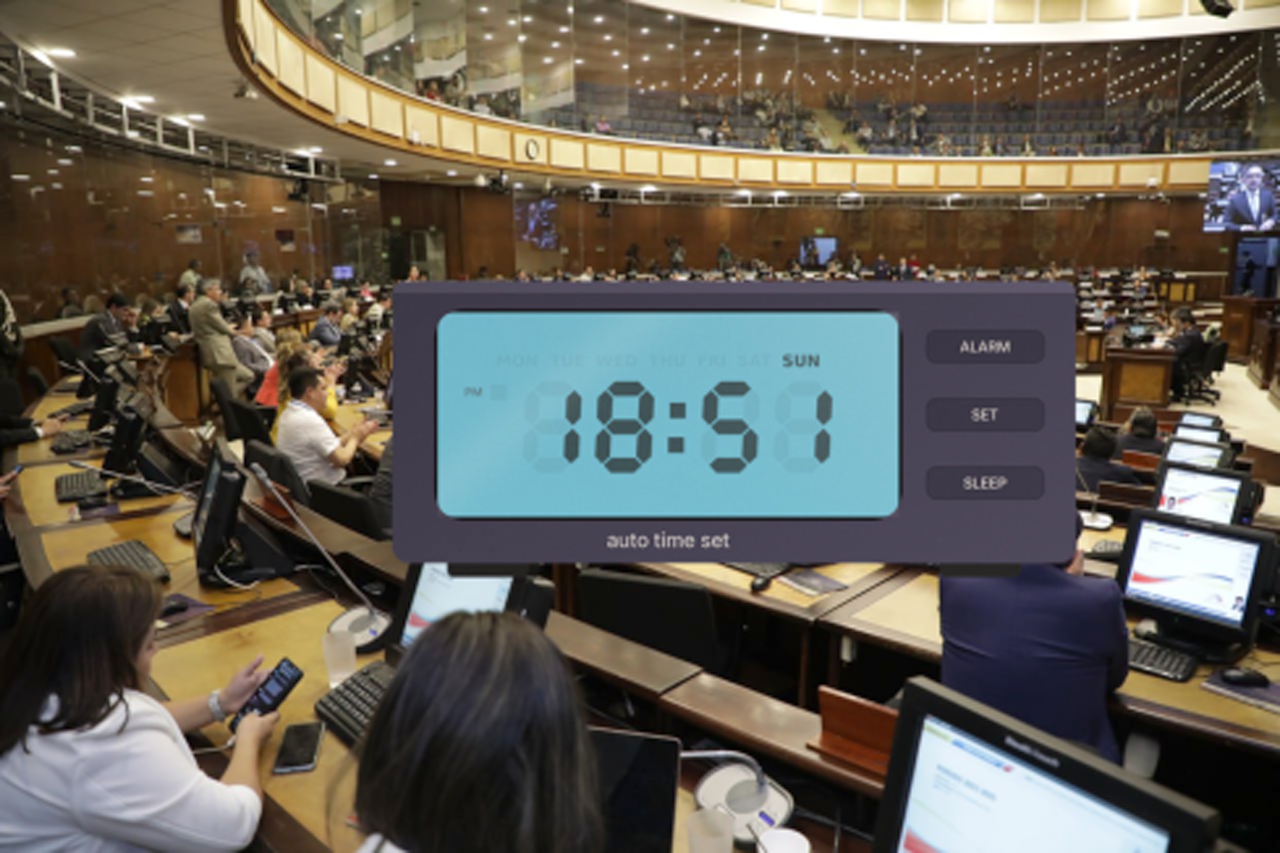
18:51
